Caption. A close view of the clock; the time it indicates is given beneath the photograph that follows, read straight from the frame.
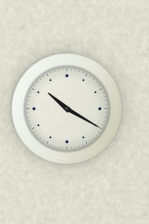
10:20
